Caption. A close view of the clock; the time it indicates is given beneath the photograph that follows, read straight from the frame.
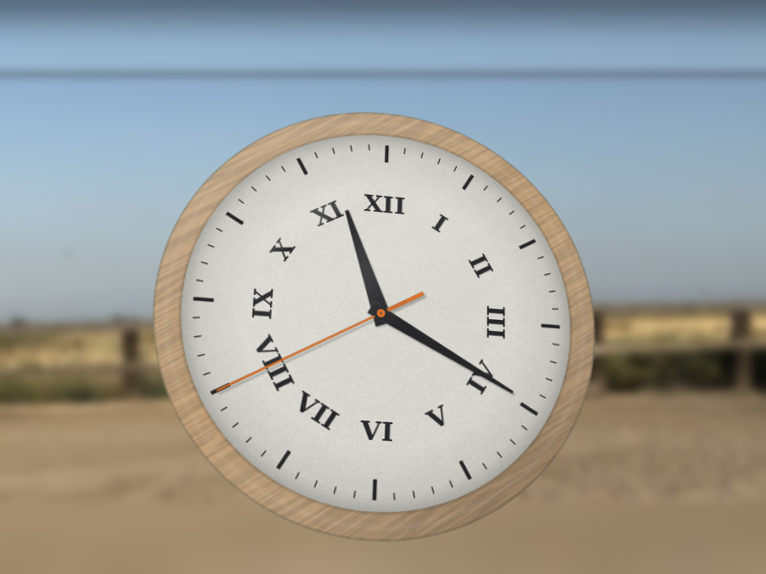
11:19:40
